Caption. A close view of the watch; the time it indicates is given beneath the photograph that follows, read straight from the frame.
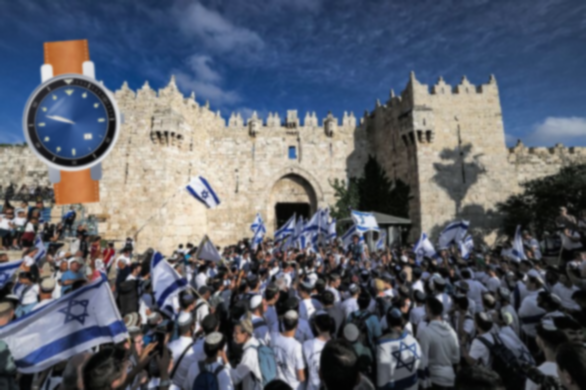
9:48
